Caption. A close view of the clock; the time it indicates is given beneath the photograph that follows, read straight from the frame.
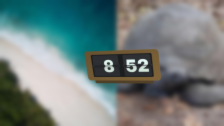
8:52
